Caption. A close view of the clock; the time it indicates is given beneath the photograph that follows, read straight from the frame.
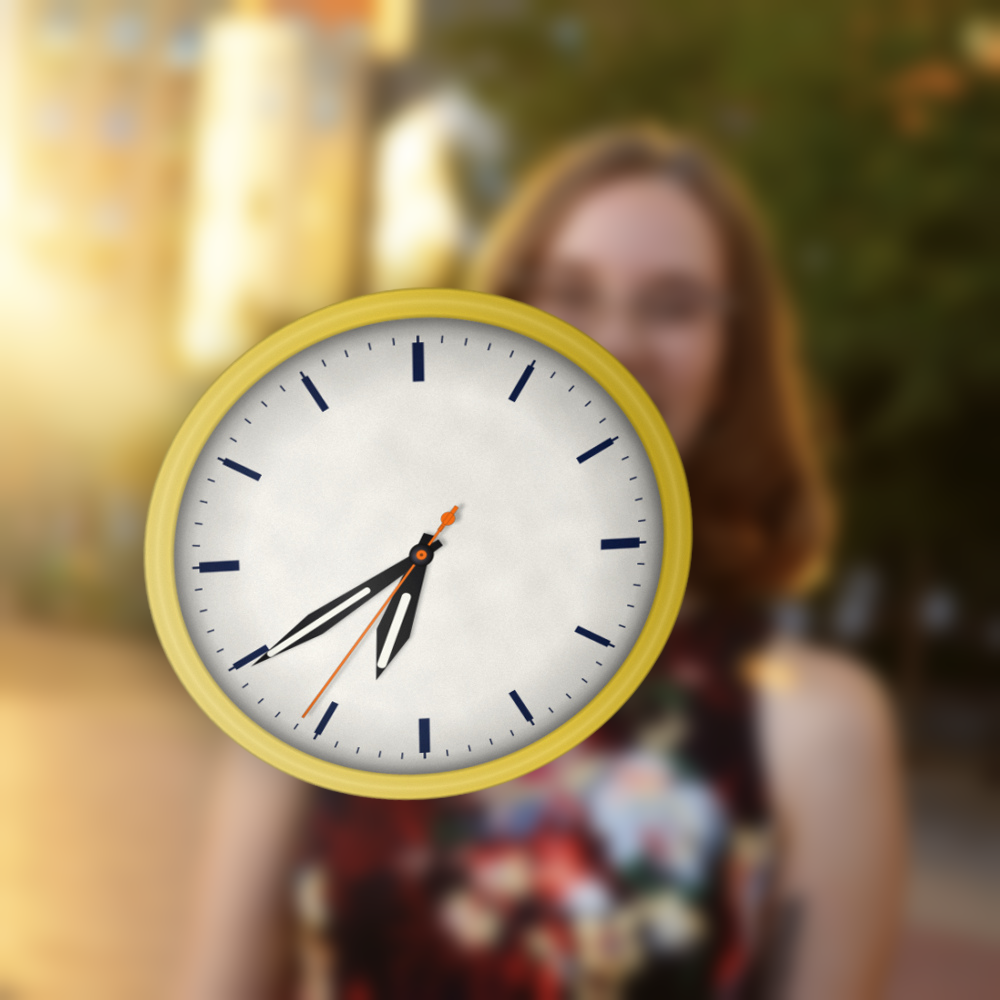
6:39:36
